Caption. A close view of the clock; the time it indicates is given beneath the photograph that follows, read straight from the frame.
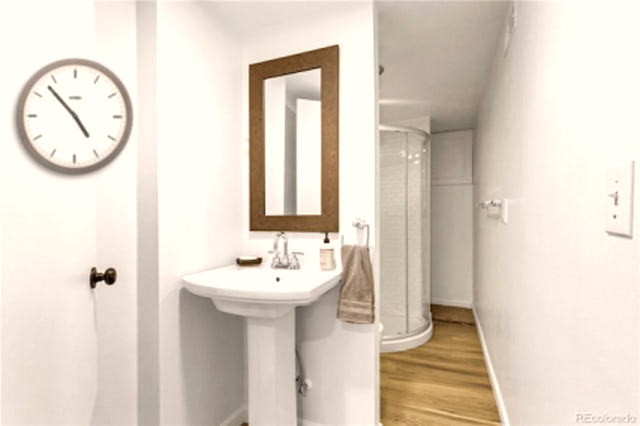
4:53
